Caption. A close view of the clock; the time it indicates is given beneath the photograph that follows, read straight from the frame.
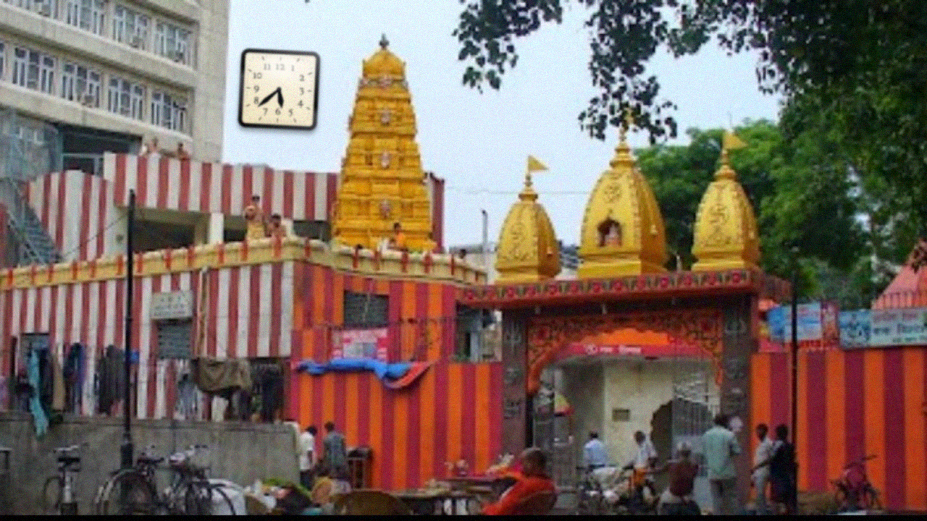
5:38
